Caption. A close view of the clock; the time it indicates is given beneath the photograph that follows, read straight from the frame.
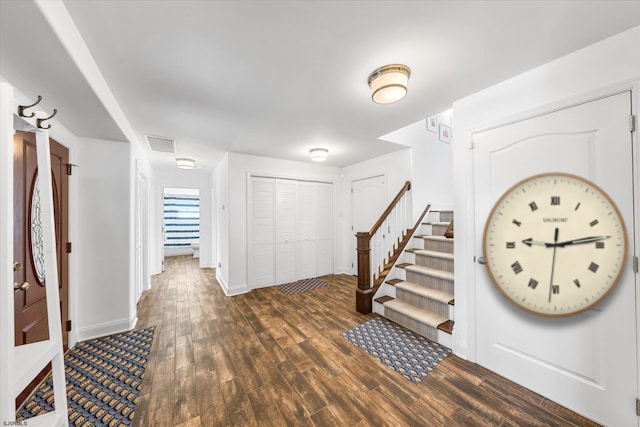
9:13:31
